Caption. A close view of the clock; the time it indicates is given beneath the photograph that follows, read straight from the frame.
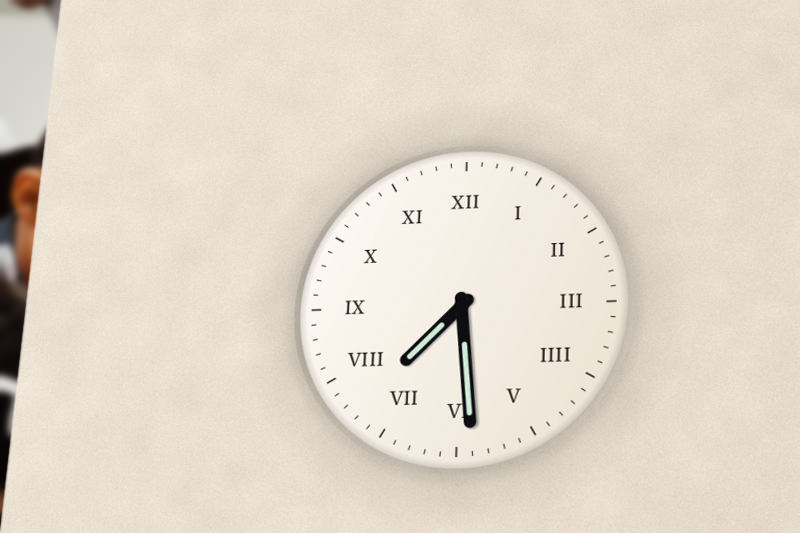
7:29
